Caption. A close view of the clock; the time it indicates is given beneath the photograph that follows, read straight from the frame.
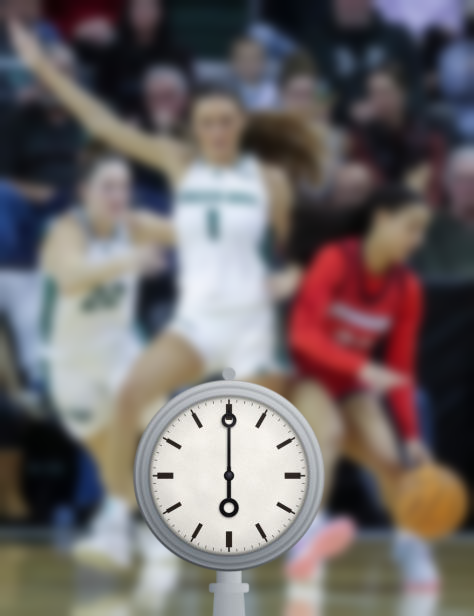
6:00
